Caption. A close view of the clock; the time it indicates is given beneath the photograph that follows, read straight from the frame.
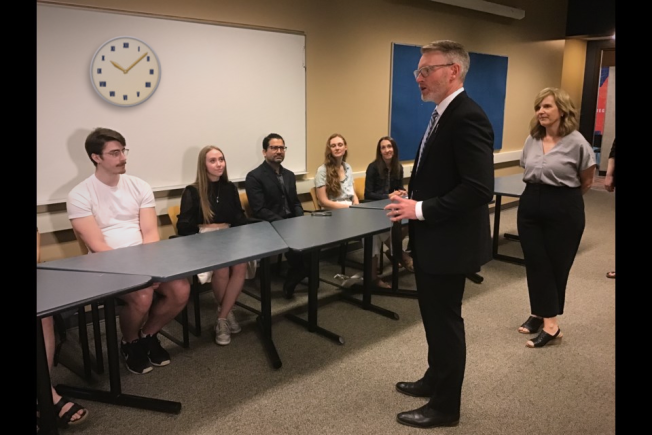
10:08
